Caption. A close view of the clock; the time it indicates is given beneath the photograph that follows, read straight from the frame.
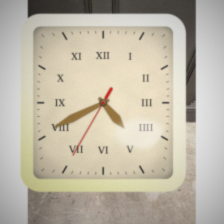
4:40:35
